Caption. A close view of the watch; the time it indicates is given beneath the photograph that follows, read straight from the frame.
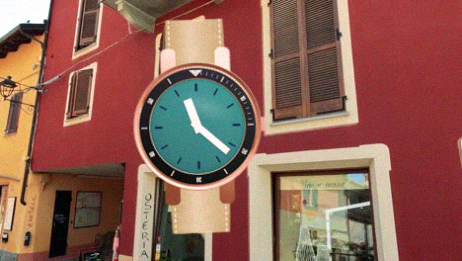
11:22
